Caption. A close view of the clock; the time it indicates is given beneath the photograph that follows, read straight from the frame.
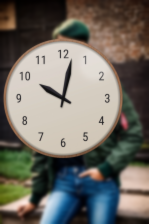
10:02
